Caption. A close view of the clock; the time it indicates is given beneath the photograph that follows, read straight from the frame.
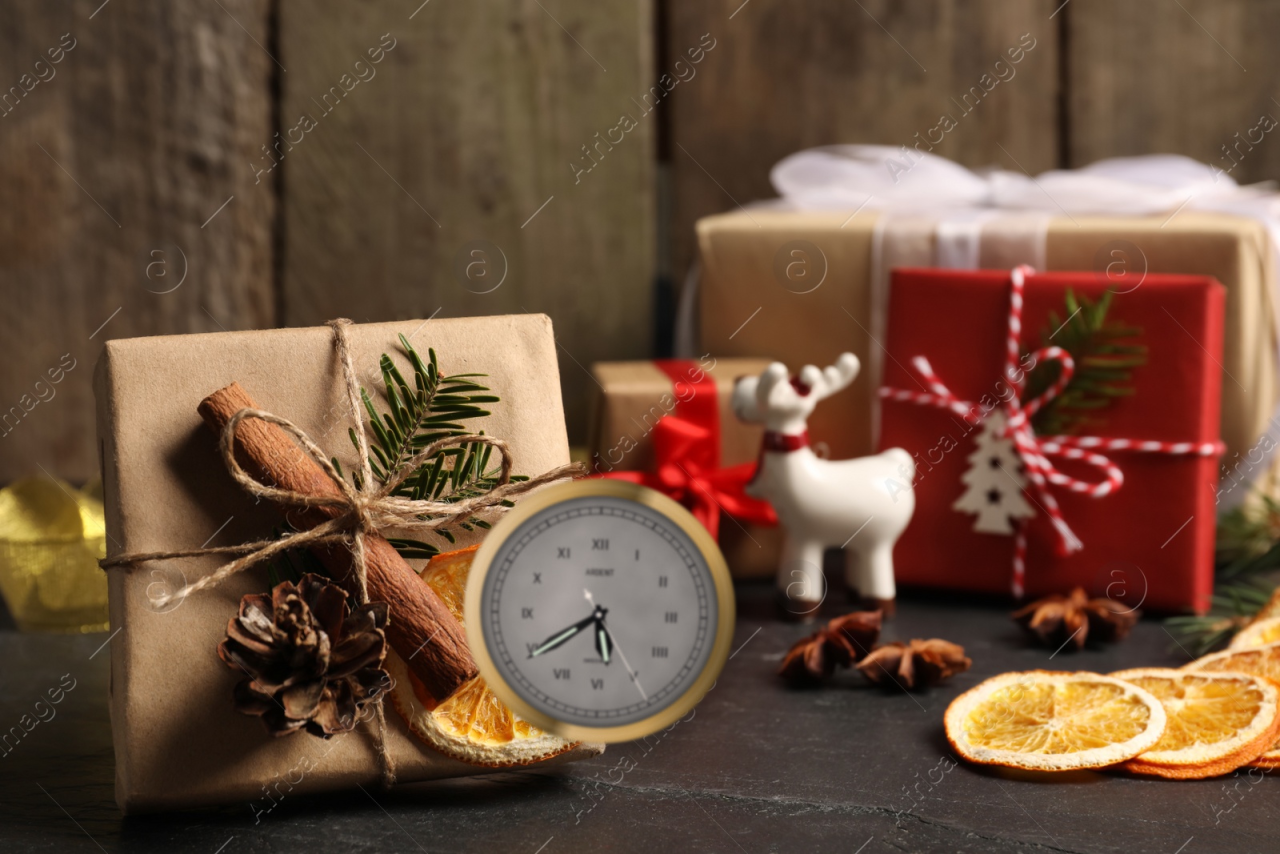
5:39:25
